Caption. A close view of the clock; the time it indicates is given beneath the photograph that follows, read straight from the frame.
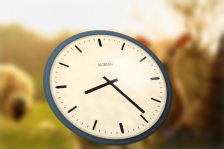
8:24
